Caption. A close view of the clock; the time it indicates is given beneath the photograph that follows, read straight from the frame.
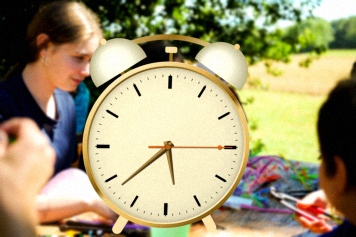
5:38:15
